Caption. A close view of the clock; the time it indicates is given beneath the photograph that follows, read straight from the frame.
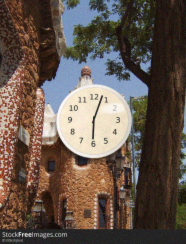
6:03
